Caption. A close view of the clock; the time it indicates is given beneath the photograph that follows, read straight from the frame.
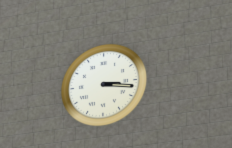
3:17
